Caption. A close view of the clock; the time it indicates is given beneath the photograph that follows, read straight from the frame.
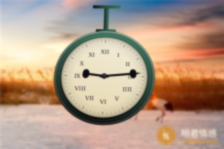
9:14
